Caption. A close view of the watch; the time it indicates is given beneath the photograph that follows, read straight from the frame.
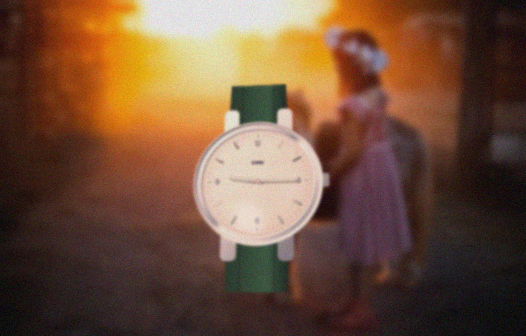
9:15
